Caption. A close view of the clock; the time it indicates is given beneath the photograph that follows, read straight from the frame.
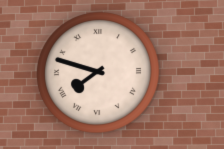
7:48
